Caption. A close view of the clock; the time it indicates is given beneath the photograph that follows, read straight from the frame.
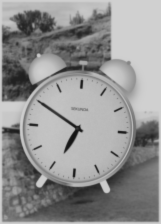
6:50
